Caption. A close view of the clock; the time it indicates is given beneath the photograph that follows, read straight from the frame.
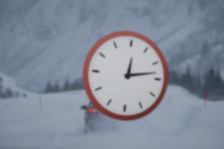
12:13
